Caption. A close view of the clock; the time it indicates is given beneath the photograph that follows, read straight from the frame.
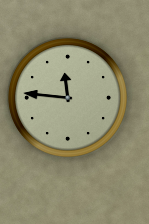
11:46
